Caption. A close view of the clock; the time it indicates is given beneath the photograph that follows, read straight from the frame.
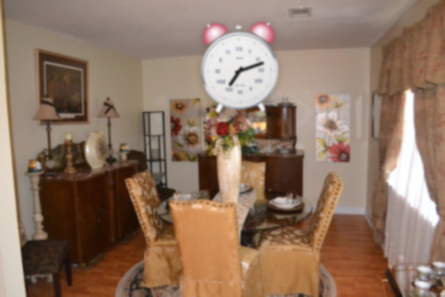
7:12
